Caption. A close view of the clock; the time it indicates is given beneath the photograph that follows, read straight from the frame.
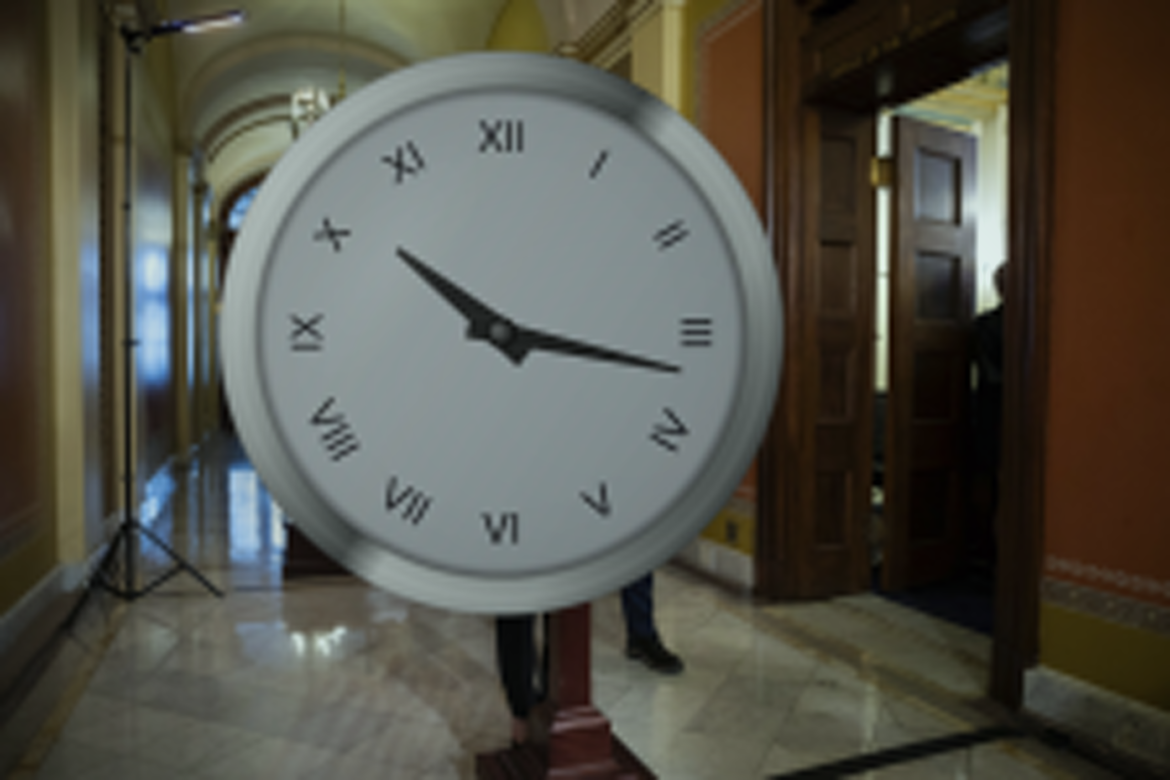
10:17
